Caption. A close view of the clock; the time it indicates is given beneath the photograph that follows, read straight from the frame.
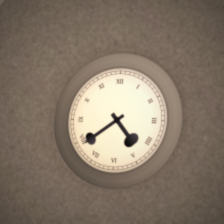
4:39
